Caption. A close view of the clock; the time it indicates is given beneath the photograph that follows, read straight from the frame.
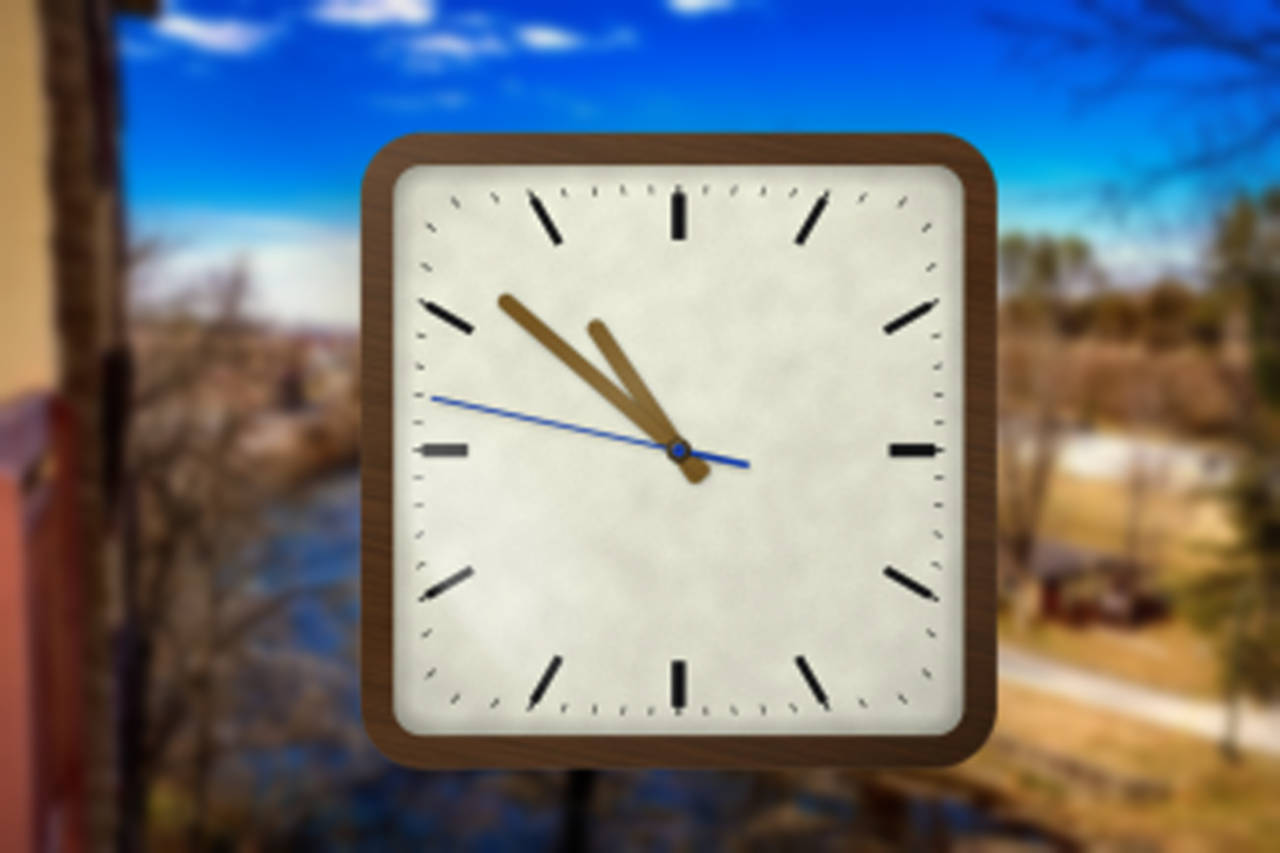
10:51:47
